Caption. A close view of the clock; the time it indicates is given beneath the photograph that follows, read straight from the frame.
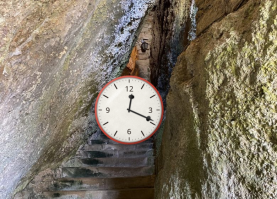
12:19
